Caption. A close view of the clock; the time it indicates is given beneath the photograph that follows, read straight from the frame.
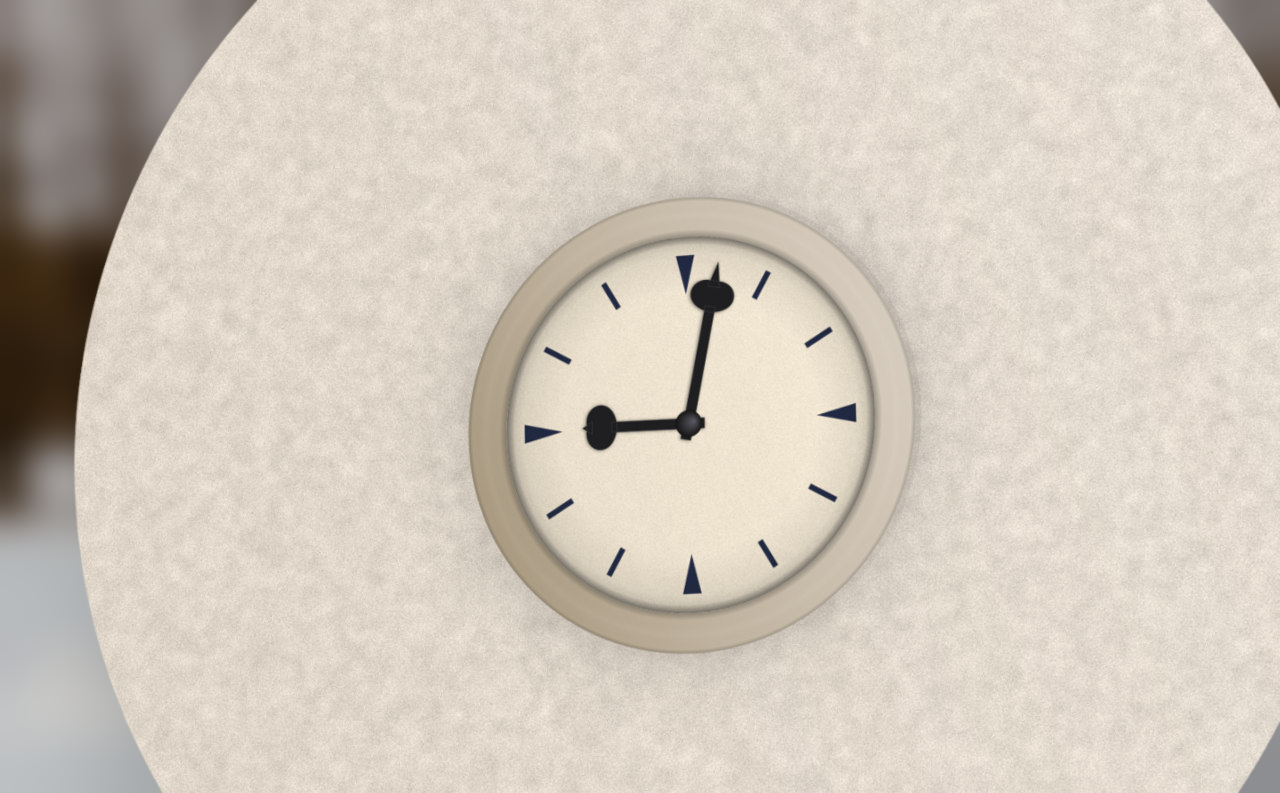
9:02
